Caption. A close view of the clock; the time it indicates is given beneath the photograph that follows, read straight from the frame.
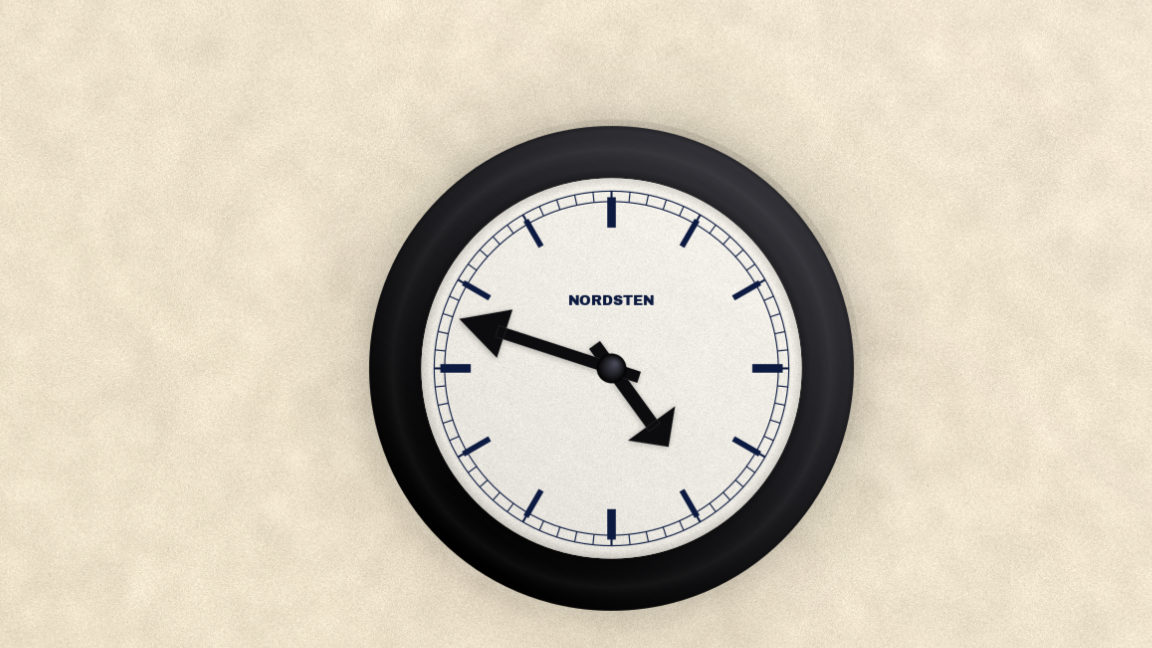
4:48
